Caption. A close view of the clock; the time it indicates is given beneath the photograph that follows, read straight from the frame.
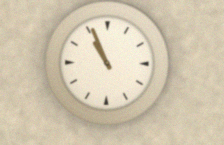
10:56
